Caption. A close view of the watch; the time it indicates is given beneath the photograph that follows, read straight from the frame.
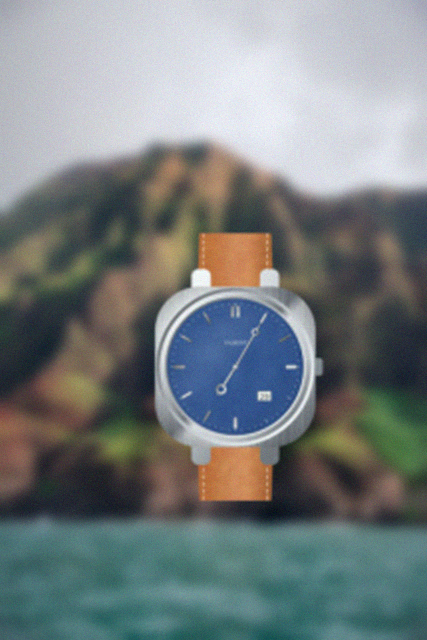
7:05
